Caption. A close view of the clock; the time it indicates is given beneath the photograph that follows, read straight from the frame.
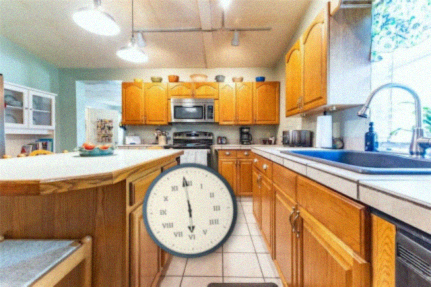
5:59
